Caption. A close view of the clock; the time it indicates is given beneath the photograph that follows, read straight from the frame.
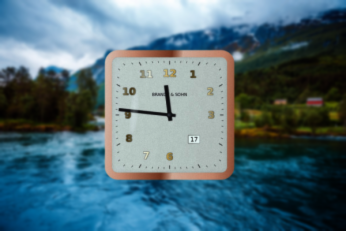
11:46
